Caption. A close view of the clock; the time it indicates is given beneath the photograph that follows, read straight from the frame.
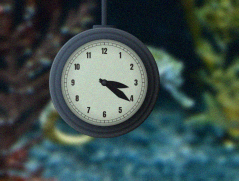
3:21
